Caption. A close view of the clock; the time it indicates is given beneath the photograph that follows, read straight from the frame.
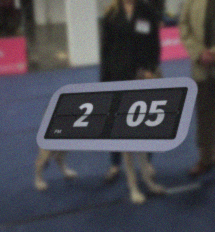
2:05
